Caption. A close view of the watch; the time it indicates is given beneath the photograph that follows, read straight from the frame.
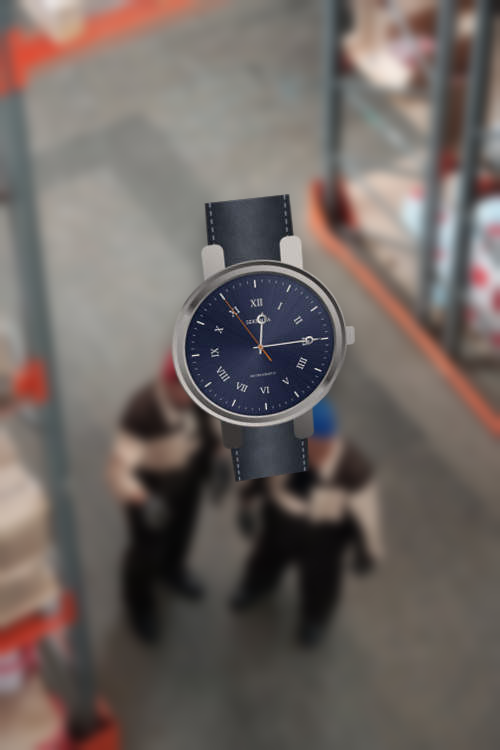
12:14:55
